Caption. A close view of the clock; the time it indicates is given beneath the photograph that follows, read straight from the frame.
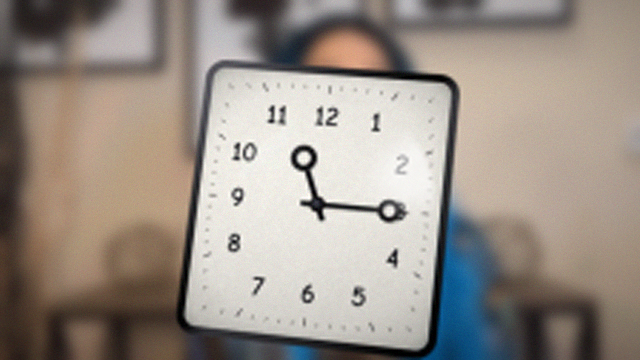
11:15
